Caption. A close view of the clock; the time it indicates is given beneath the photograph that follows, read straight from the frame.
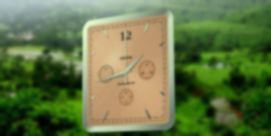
1:43
